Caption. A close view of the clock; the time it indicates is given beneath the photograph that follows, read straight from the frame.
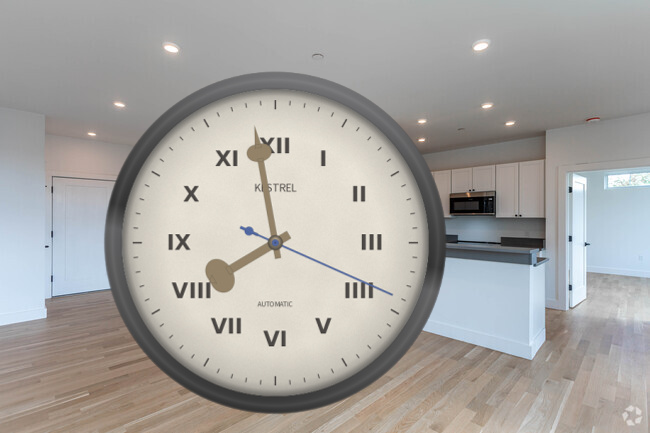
7:58:19
